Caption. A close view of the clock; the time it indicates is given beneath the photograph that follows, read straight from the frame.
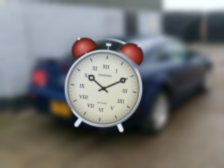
10:10
